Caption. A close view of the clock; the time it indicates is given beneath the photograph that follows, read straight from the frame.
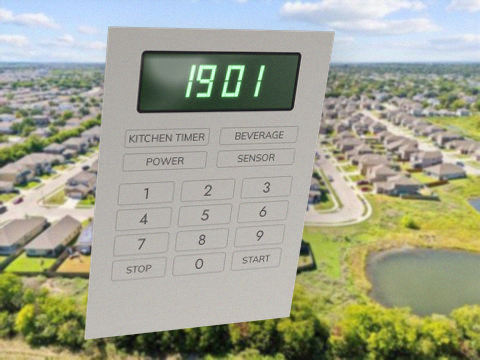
19:01
